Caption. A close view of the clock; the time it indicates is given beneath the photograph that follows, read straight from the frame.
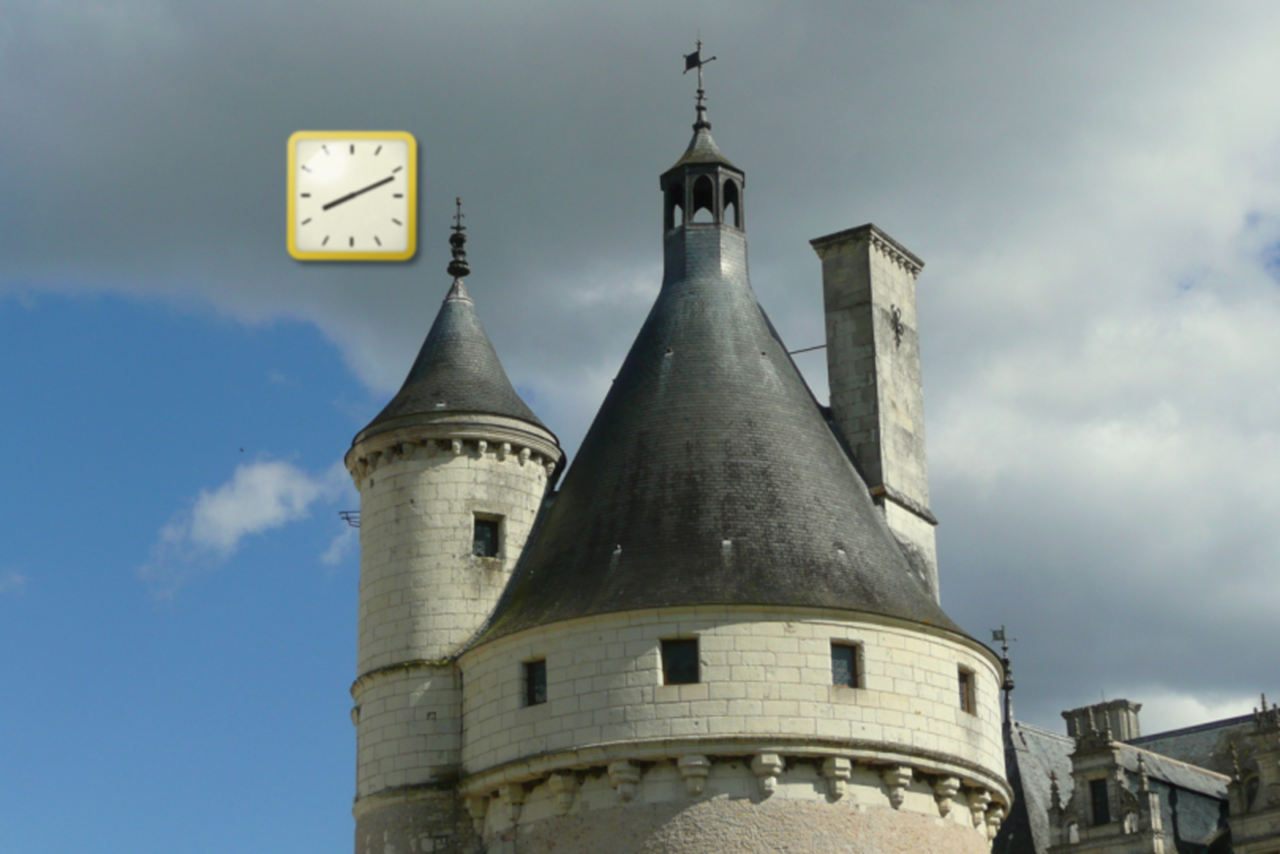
8:11
